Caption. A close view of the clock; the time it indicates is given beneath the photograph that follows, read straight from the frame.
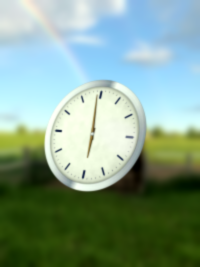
5:59
